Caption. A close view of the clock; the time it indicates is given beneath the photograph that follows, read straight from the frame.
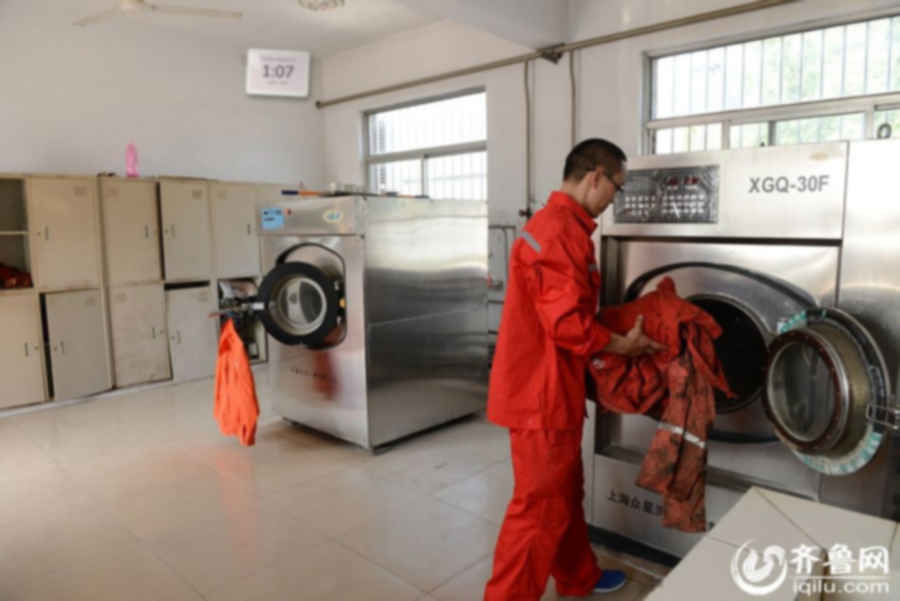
1:07
